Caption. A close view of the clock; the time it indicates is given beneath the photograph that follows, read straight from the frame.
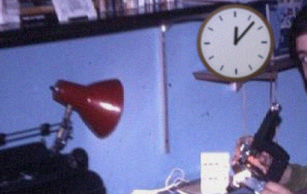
12:07
